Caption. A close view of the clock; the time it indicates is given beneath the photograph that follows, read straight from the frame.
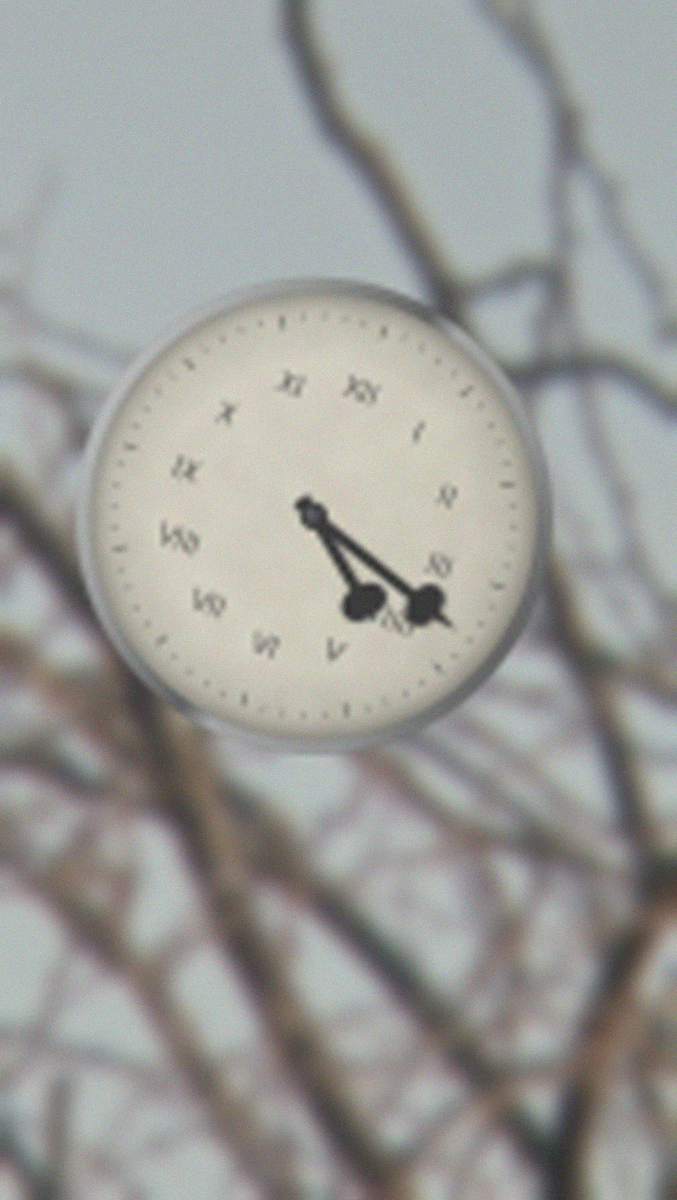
4:18
